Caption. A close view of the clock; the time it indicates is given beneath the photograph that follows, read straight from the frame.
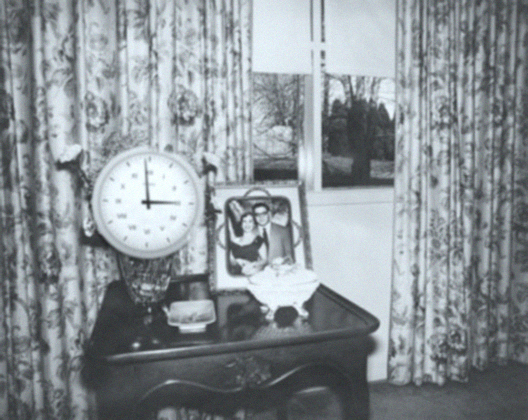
2:59
